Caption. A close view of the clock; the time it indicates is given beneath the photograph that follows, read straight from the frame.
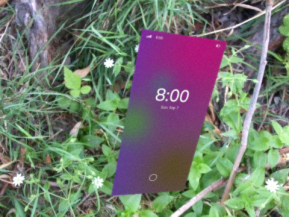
8:00
